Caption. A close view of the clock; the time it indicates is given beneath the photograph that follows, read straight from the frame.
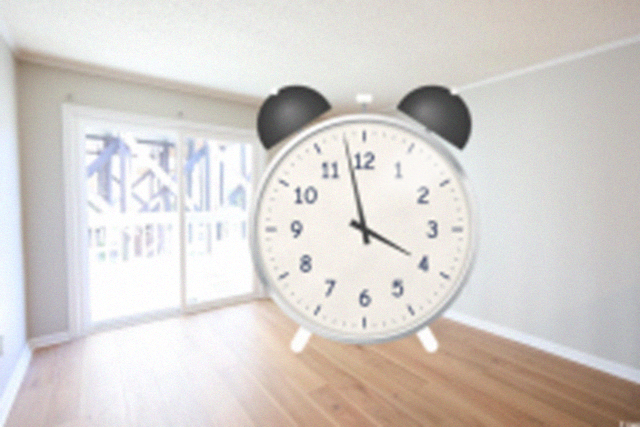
3:58
